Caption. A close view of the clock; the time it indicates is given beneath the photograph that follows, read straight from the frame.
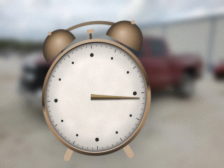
3:16
